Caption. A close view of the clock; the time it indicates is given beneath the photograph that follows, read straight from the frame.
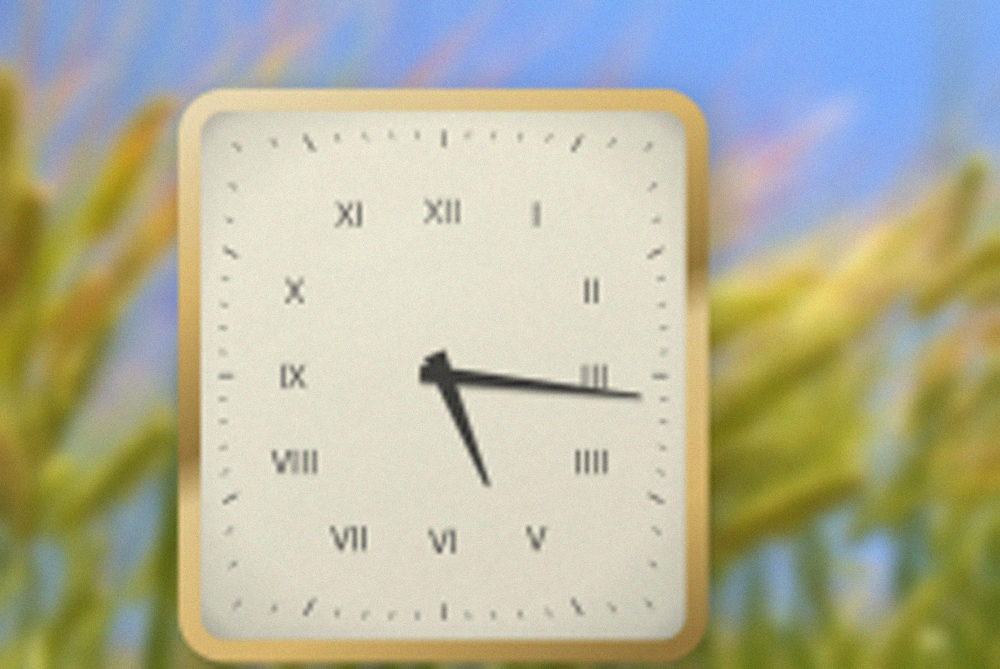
5:16
